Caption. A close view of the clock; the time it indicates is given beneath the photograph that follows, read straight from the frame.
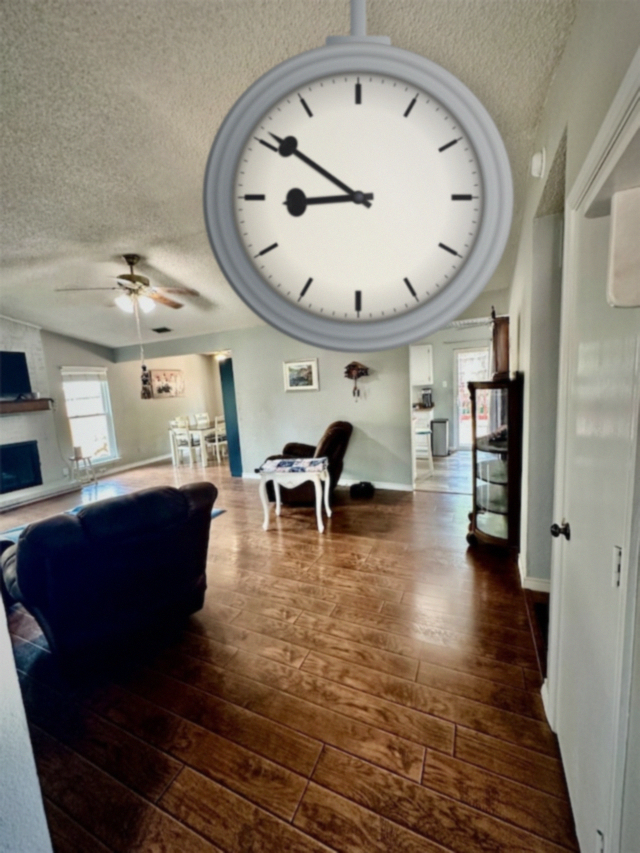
8:51
